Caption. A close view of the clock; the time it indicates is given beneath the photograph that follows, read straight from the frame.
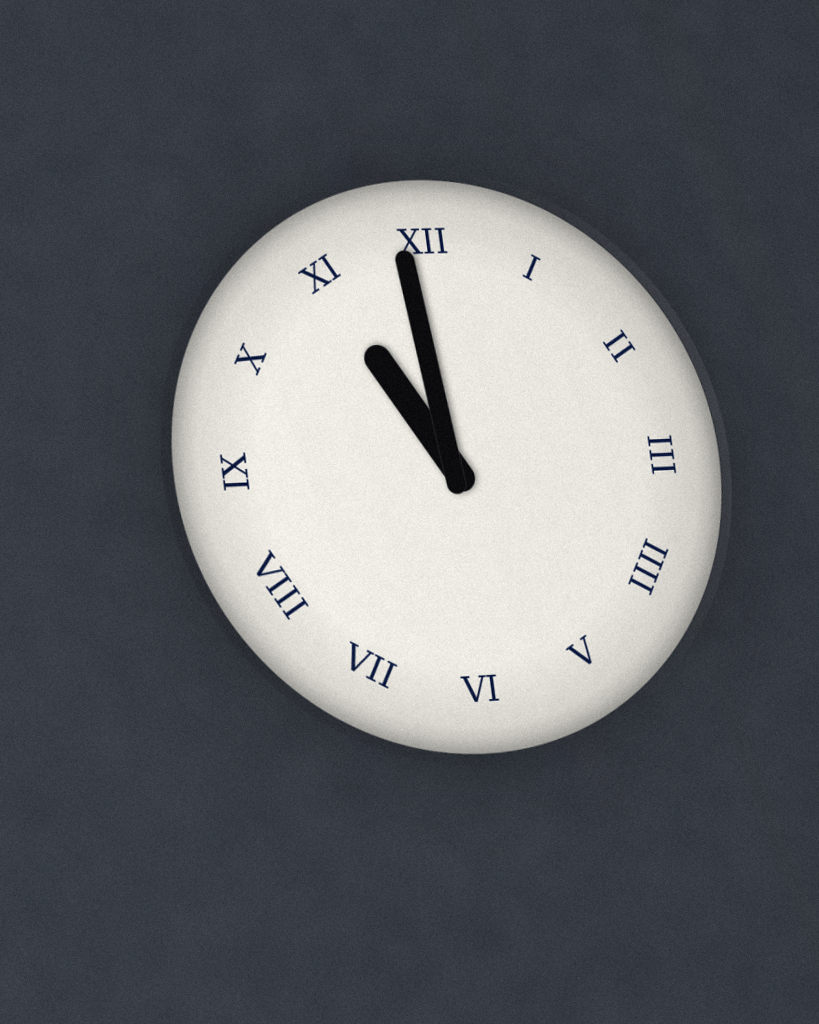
10:59
